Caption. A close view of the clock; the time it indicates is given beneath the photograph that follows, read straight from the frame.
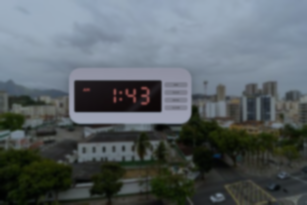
1:43
